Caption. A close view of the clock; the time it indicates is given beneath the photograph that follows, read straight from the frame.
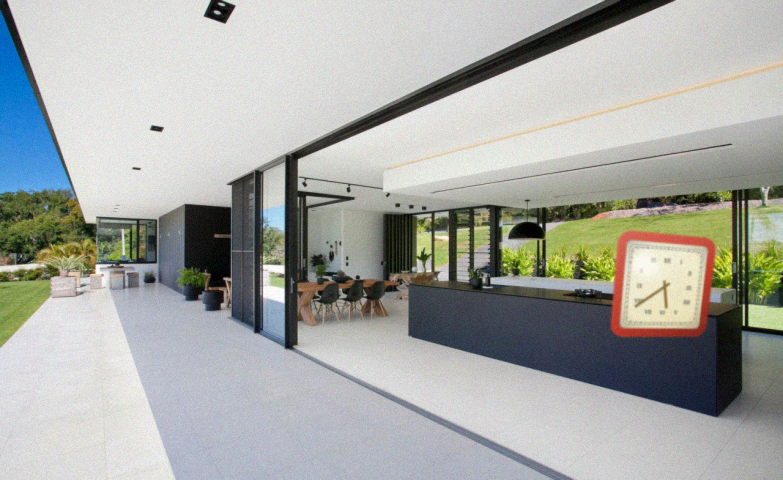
5:39
